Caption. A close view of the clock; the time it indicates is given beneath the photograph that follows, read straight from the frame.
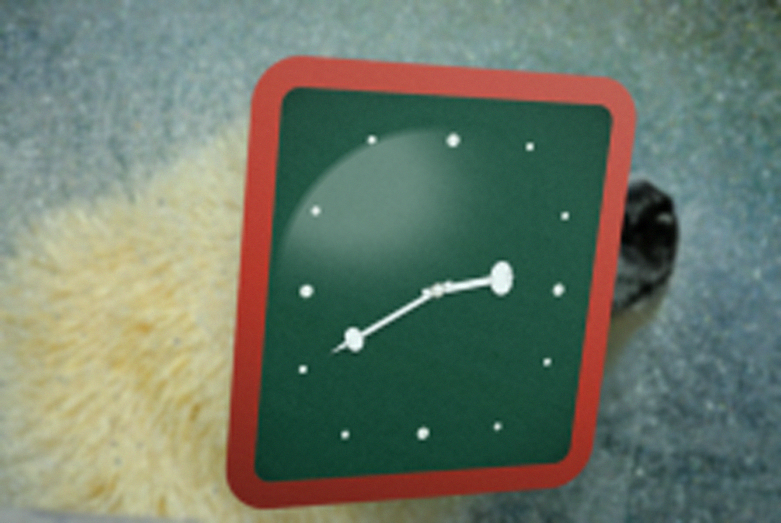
2:40
